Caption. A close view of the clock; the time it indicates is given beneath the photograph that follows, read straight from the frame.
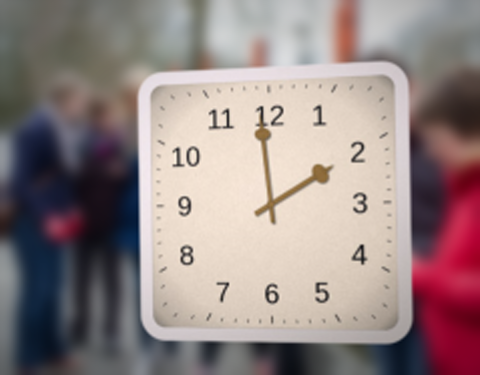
1:59
